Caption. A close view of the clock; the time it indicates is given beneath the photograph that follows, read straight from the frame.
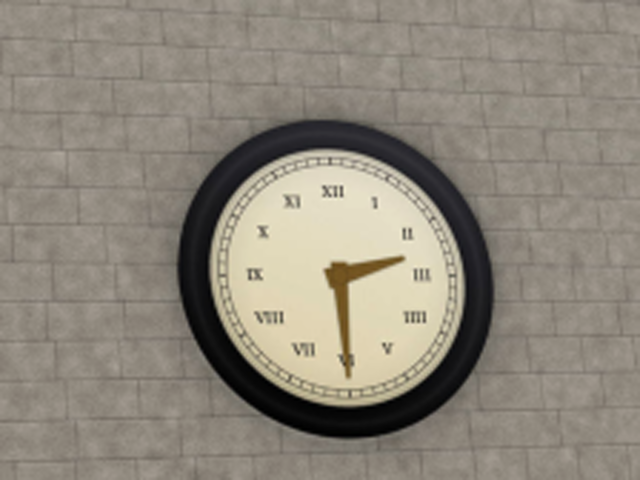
2:30
